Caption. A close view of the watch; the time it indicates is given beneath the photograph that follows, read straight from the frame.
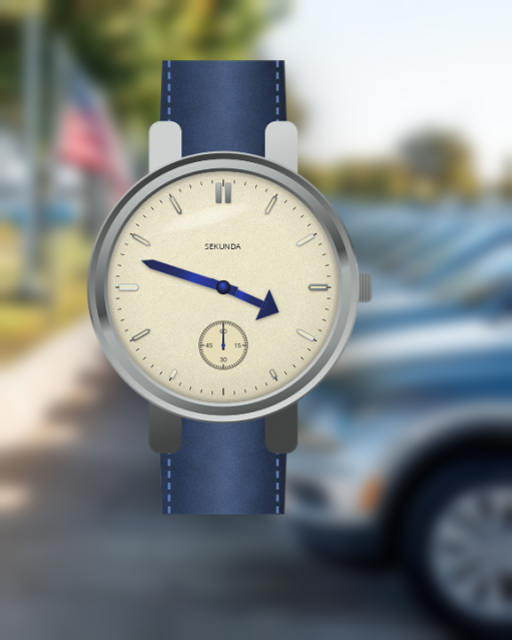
3:48
